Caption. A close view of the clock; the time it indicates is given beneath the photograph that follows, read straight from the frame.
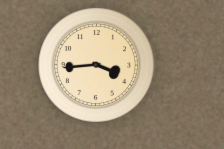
3:44
